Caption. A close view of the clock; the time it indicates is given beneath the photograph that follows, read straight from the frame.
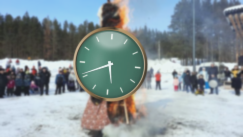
5:41
